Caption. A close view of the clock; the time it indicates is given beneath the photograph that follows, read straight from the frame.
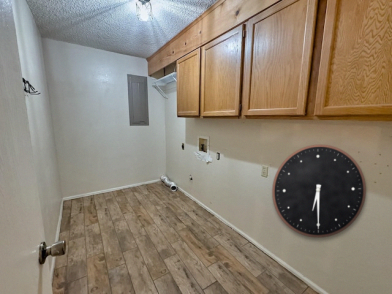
6:30
